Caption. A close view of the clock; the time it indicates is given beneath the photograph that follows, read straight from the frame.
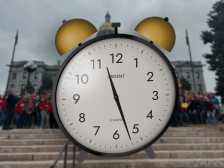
11:27
